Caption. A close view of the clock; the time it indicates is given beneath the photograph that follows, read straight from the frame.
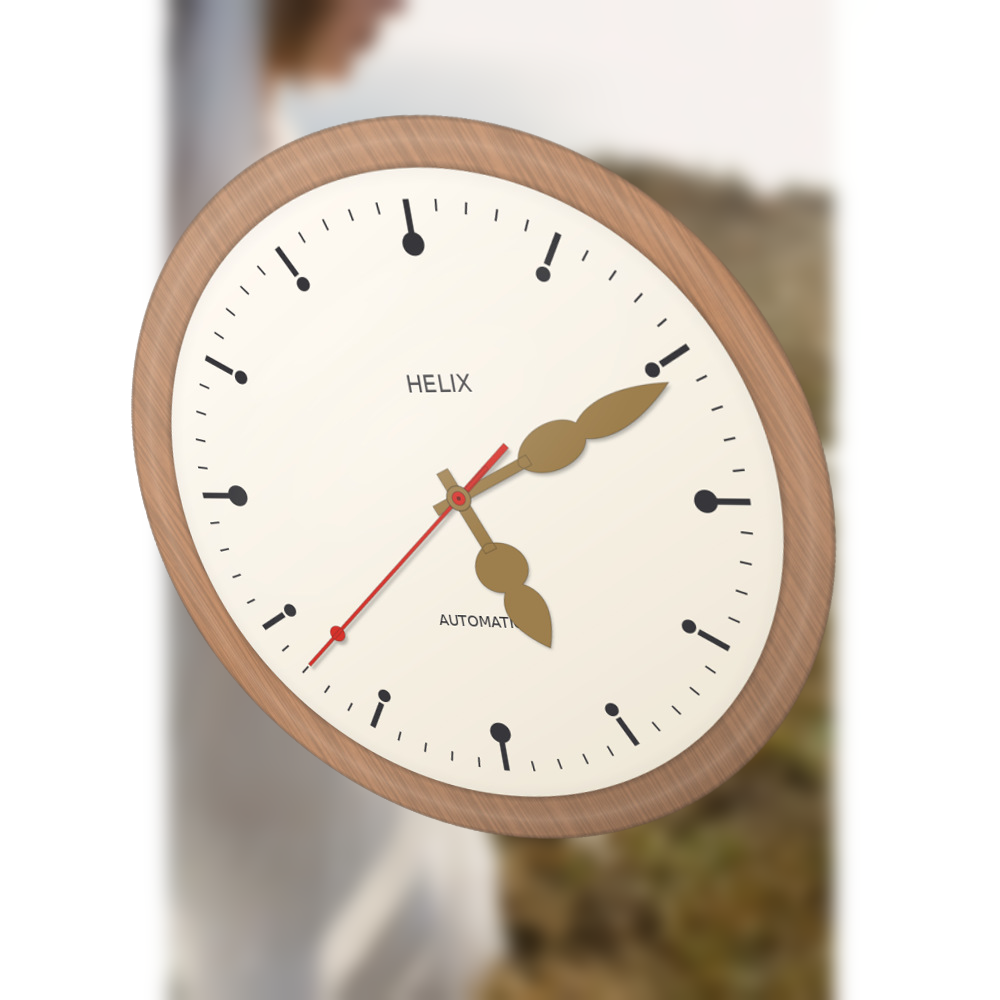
5:10:38
